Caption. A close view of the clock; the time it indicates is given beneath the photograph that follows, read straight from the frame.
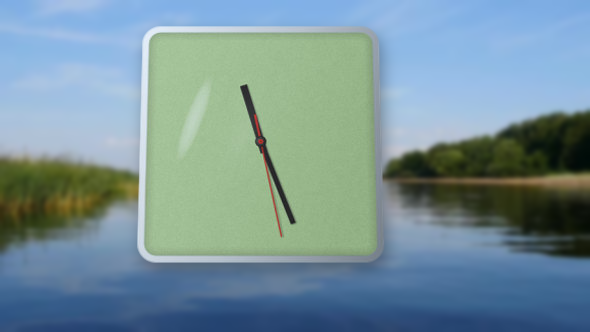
11:26:28
